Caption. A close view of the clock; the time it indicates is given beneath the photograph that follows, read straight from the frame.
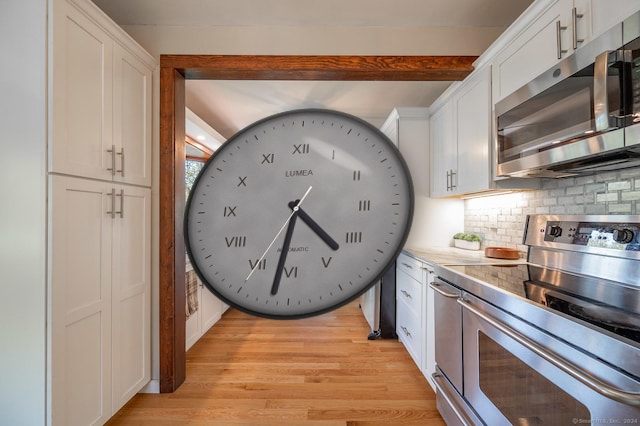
4:31:35
